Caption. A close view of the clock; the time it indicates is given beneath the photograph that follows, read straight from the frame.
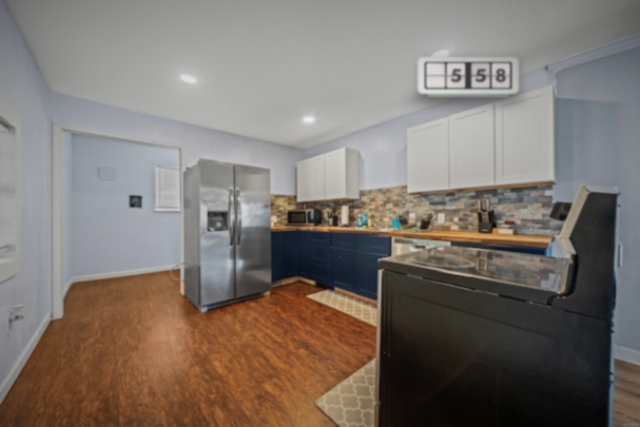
5:58
